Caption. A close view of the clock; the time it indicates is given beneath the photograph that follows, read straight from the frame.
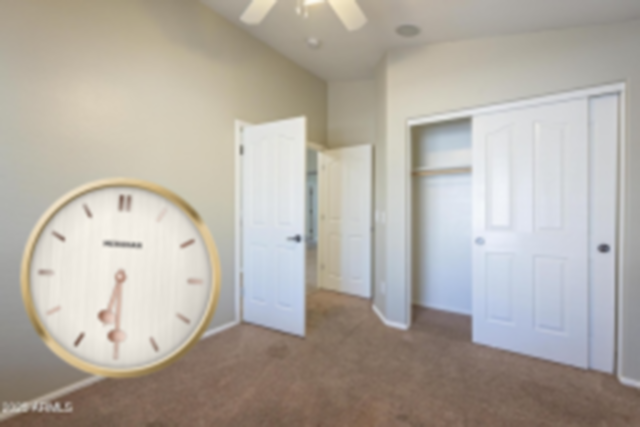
6:30
